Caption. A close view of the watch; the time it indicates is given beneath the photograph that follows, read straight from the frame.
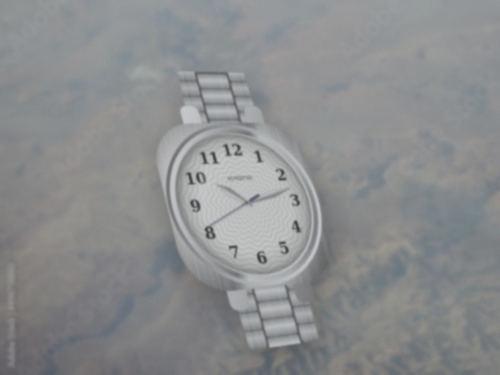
10:12:41
